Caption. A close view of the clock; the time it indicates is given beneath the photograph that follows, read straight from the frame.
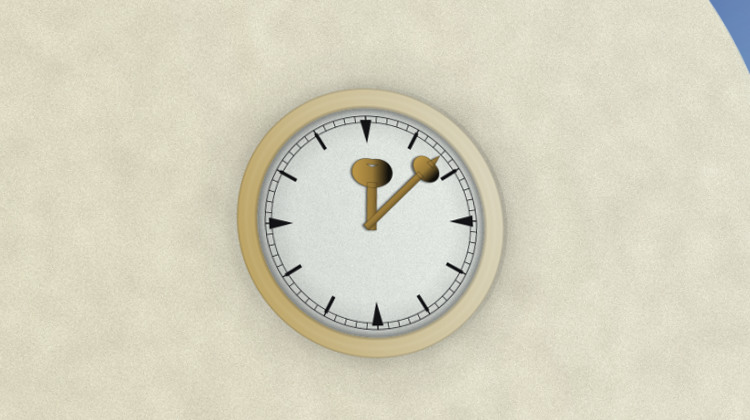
12:08
